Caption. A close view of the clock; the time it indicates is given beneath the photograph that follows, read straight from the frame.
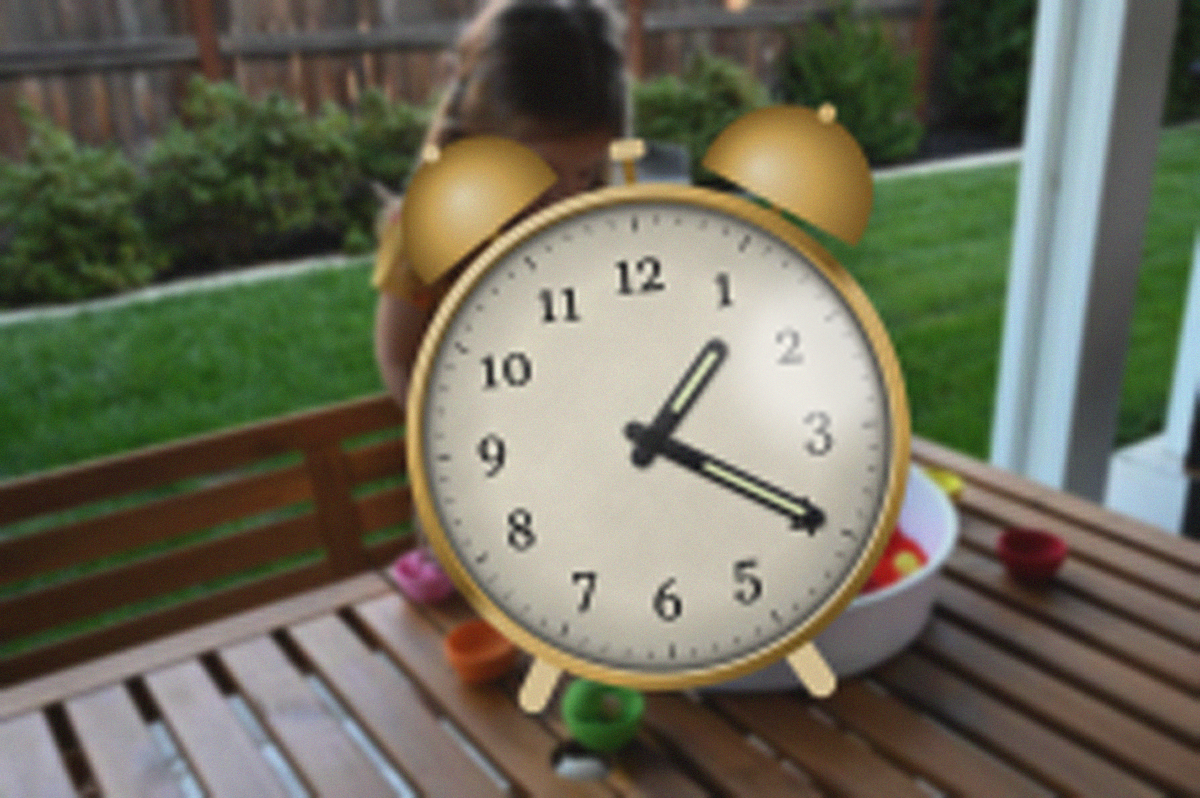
1:20
